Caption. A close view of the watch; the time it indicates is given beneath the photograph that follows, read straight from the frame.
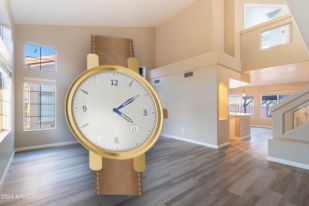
4:09
